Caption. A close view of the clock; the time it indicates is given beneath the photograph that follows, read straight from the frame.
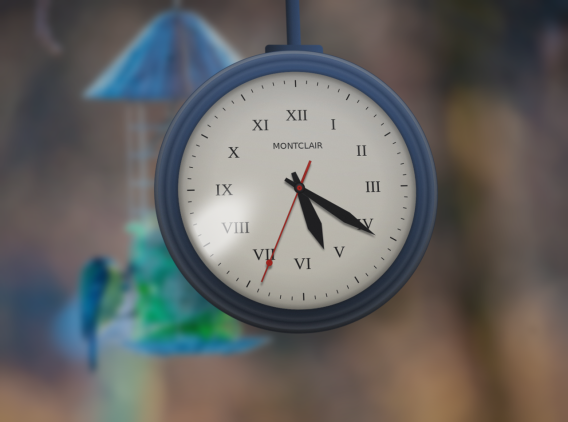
5:20:34
